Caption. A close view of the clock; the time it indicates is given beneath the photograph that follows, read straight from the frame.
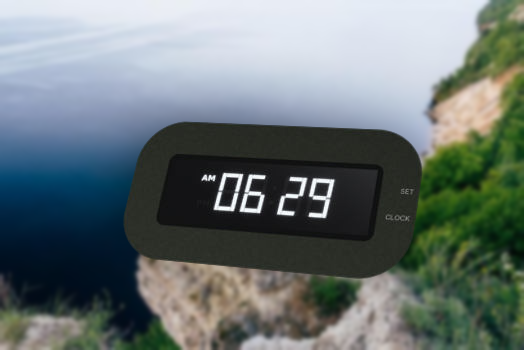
6:29
